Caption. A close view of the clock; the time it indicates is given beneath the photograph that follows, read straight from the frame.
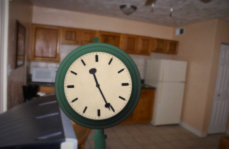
11:26
